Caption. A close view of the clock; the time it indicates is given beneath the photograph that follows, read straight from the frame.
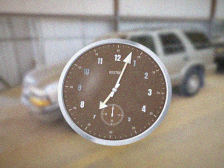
7:03
